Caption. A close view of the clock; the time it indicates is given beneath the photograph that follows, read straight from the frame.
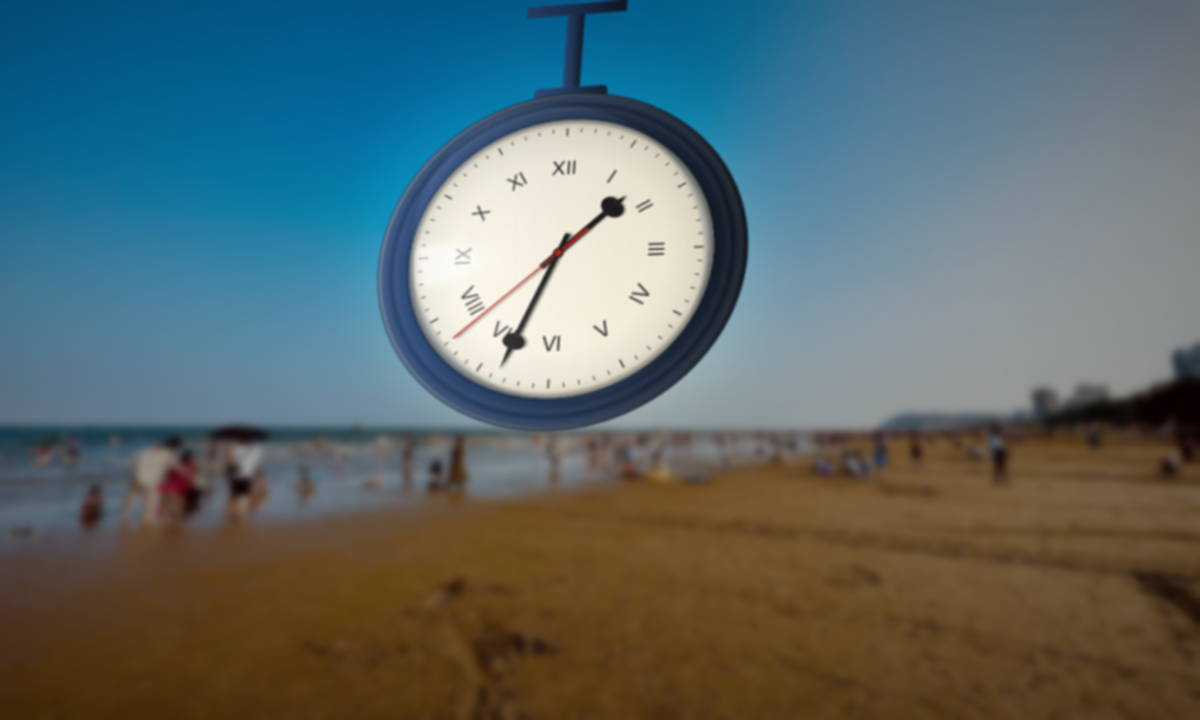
1:33:38
